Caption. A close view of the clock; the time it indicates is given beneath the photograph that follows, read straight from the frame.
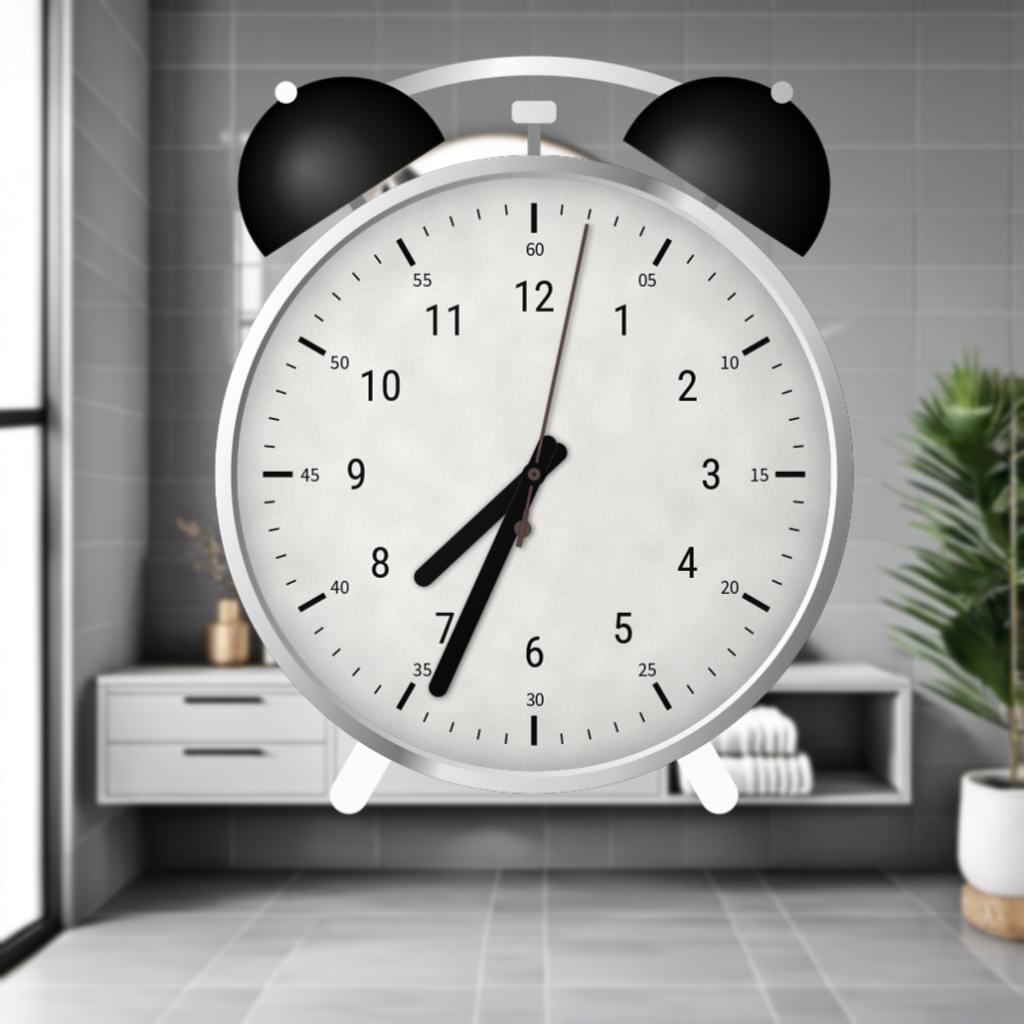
7:34:02
